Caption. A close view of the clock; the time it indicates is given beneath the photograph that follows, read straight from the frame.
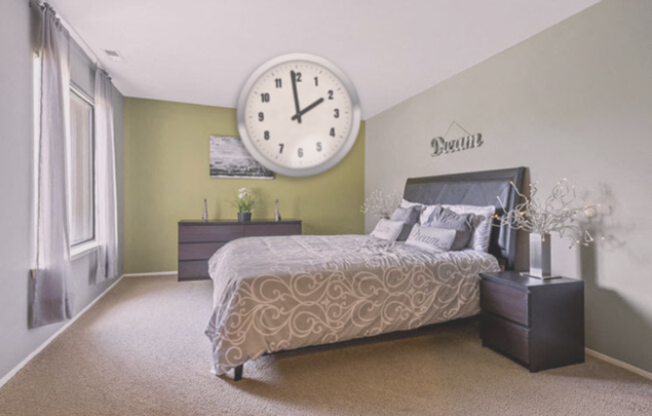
1:59
